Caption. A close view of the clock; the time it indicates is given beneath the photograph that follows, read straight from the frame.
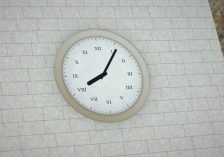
8:06
